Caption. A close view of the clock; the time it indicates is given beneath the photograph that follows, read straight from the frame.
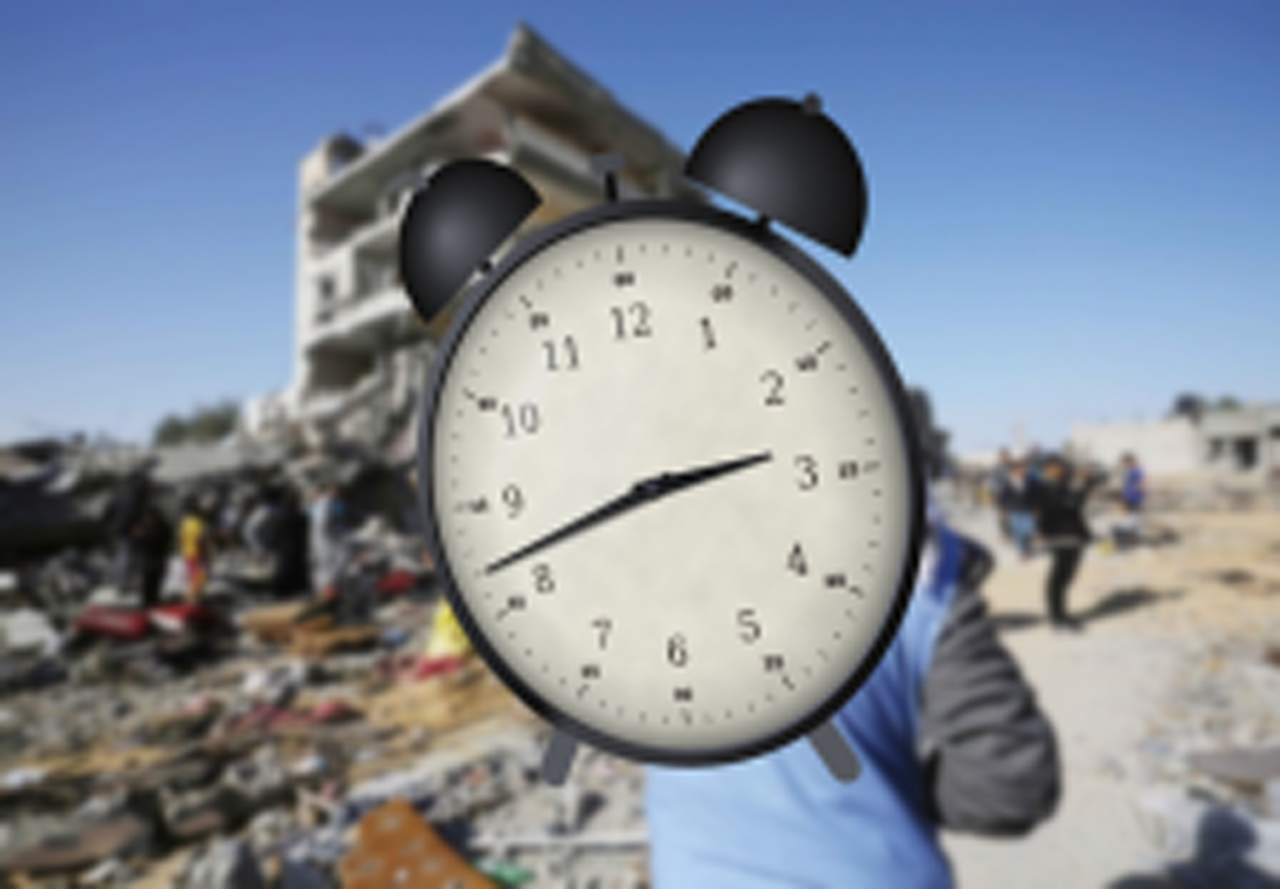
2:42
